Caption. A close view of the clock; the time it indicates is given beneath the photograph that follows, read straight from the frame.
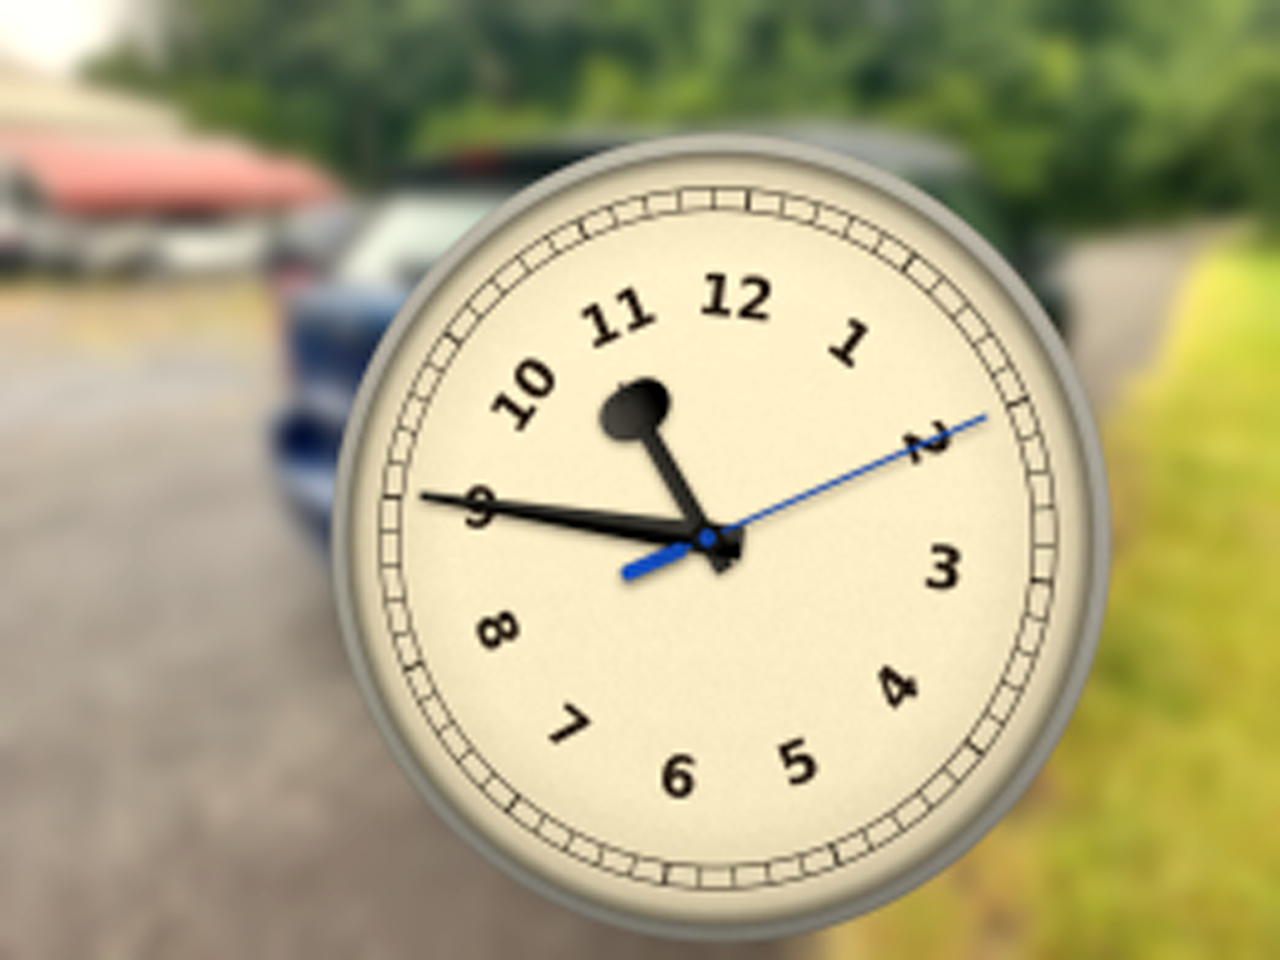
10:45:10
